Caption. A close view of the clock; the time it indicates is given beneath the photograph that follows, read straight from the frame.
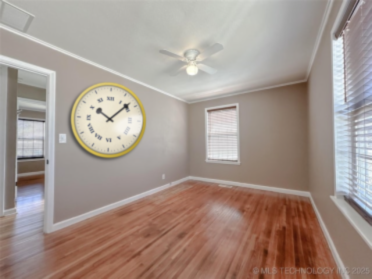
10:08
